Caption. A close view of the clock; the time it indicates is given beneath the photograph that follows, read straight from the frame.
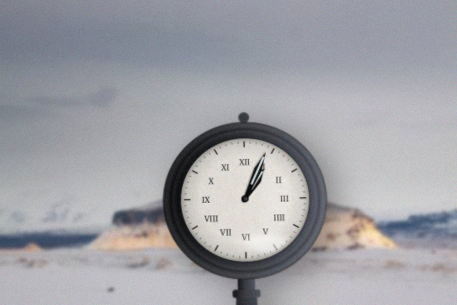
1:04
